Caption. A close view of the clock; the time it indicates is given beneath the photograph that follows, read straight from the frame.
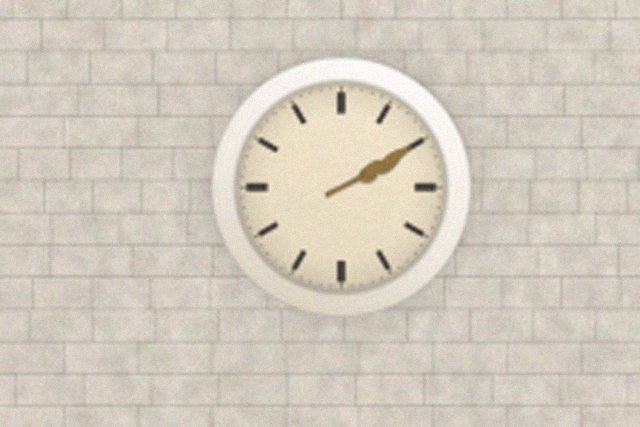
2:10
